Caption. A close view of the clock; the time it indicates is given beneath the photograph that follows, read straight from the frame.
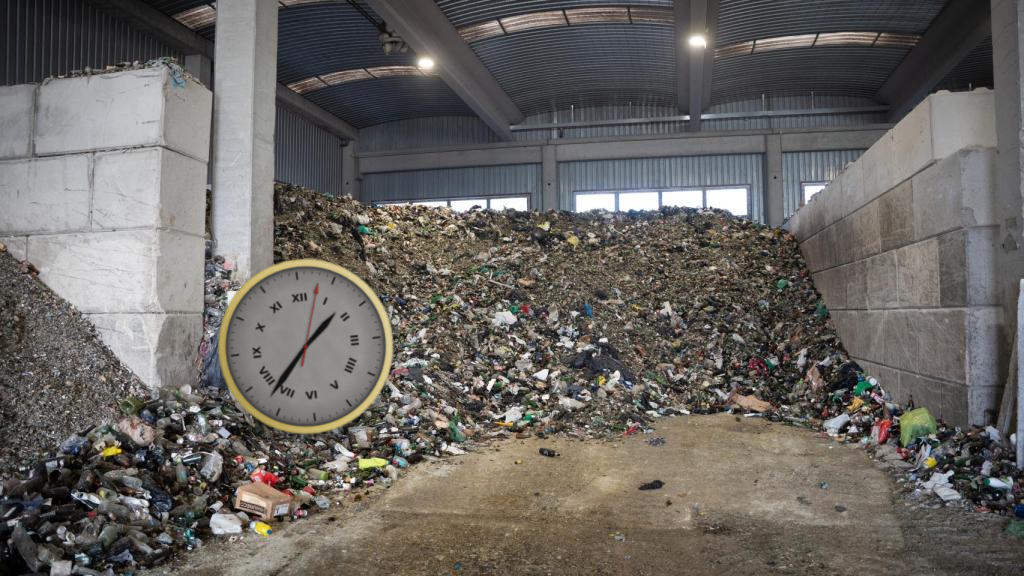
1:37:03
